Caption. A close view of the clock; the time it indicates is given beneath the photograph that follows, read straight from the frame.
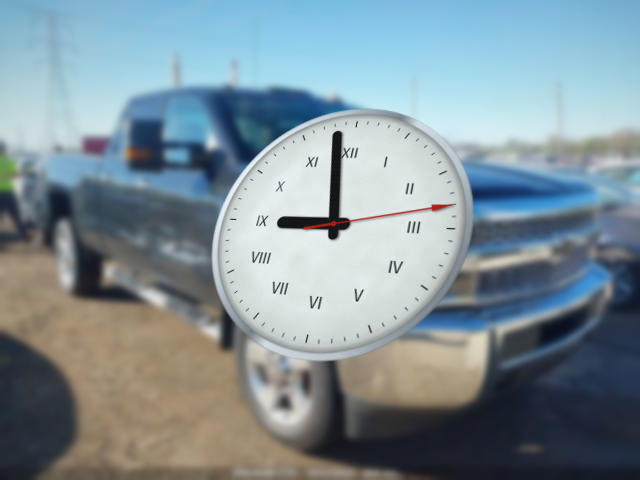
8:58:13
